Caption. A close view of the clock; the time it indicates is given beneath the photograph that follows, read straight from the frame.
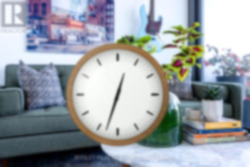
12:33
